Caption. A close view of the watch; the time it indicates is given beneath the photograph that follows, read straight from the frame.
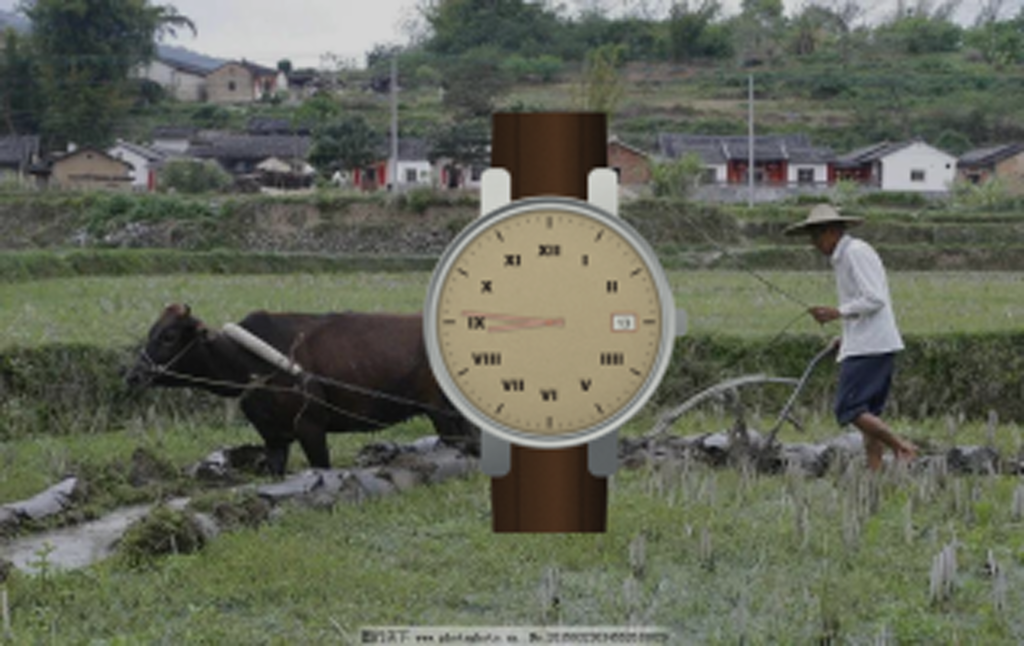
8:46
